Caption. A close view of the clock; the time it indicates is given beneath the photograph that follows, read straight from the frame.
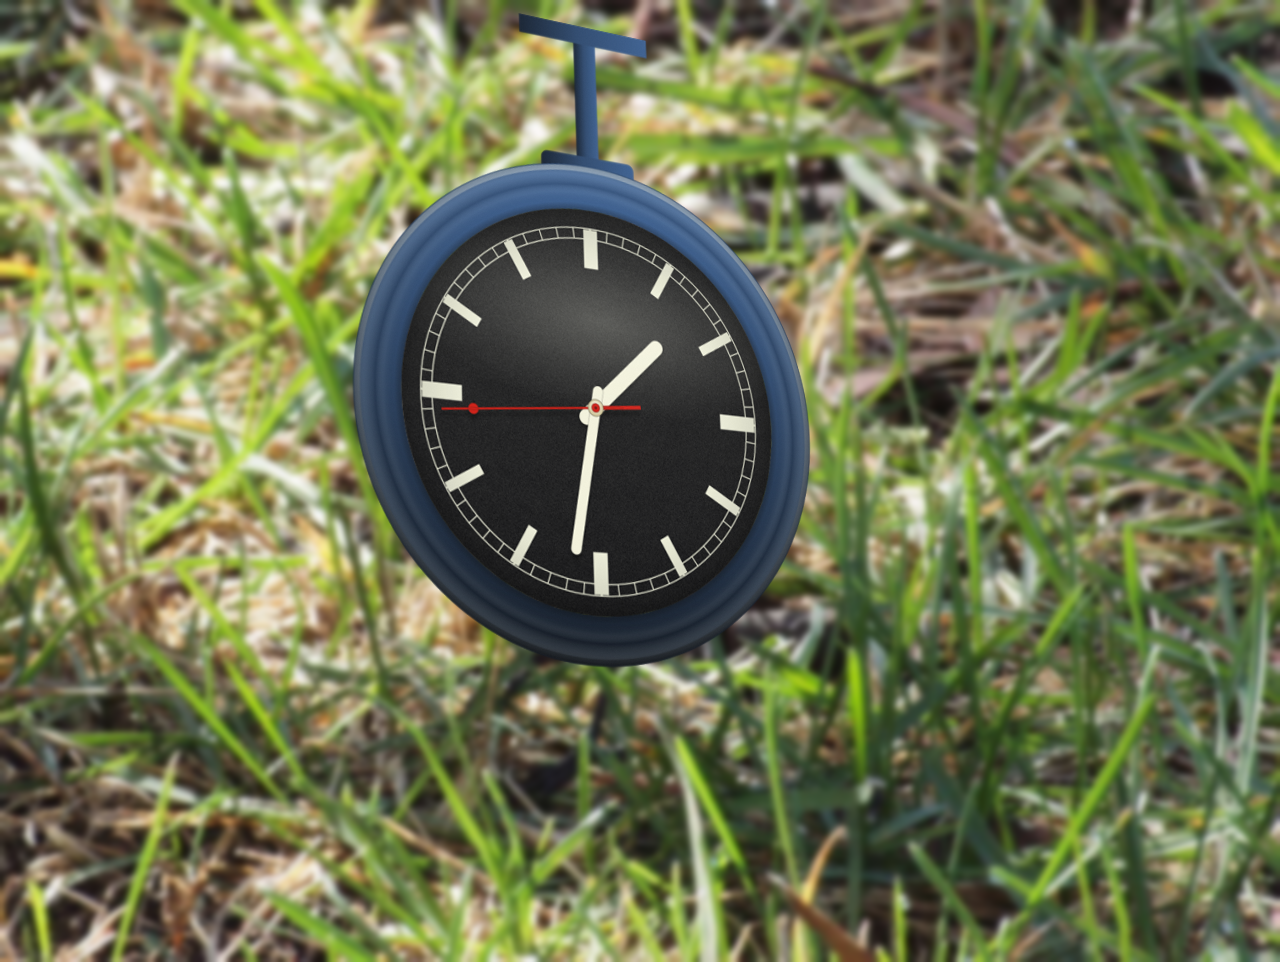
1:31:44
